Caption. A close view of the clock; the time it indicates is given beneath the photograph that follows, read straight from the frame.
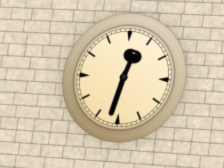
12:32
